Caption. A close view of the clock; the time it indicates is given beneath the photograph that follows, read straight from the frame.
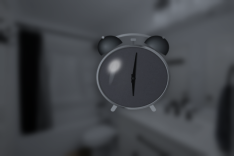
6:01
